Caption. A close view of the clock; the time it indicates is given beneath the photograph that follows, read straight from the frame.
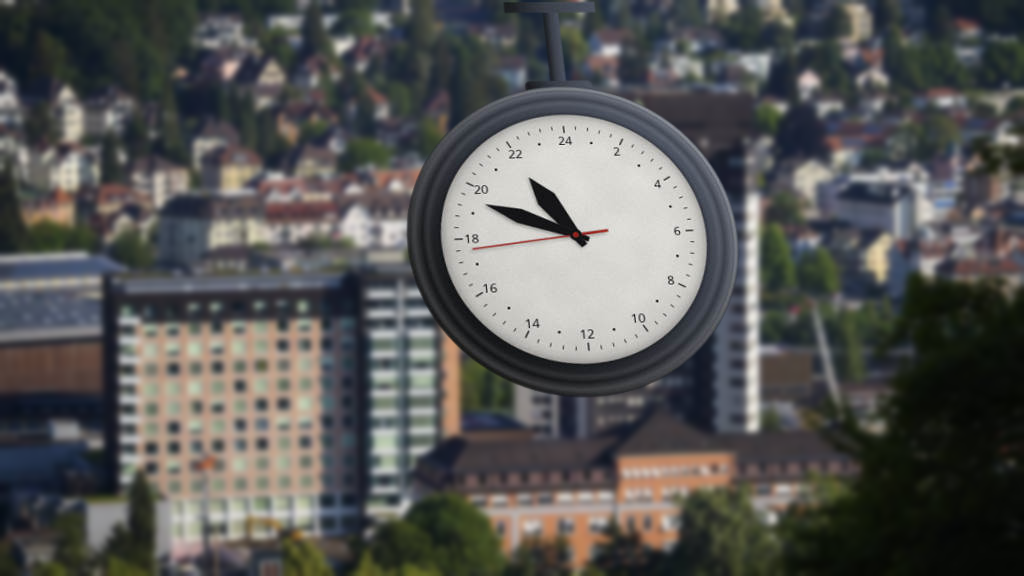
21:48:44
